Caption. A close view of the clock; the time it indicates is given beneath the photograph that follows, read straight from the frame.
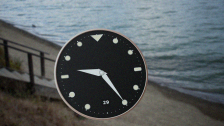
9:25
